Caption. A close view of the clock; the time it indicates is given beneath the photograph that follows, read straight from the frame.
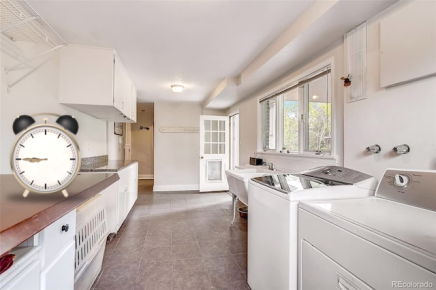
8:45
